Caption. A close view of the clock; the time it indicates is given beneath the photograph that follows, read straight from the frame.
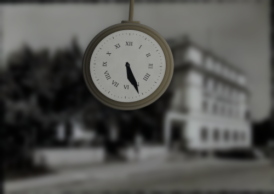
5:26
